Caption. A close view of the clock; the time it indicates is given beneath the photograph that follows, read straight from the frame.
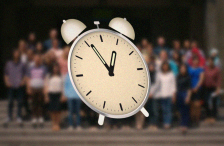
12:56
